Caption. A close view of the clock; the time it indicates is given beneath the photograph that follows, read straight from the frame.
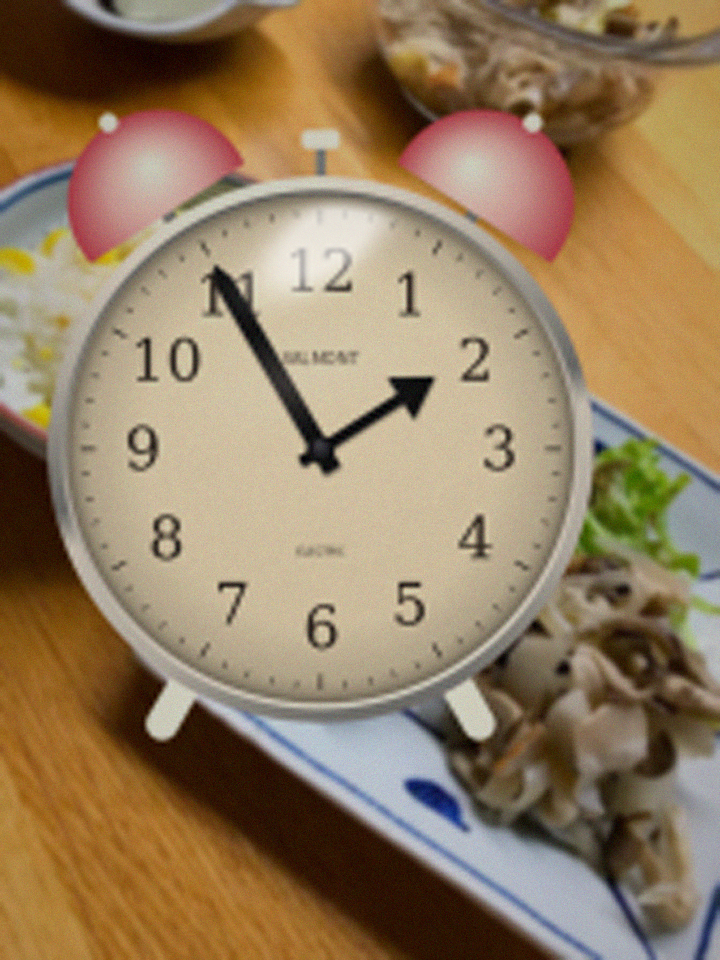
1:55
